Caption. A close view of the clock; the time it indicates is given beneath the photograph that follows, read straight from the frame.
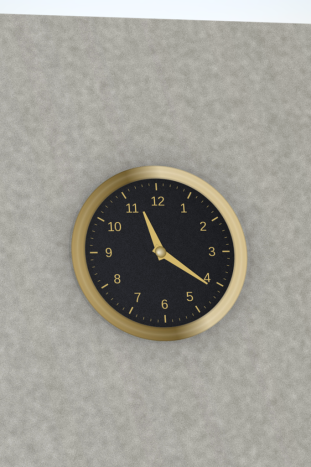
11:21
